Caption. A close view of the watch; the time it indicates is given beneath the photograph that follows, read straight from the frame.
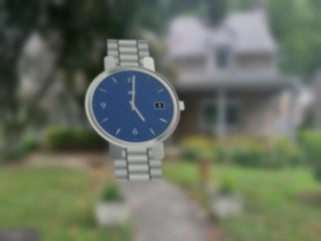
5:01
